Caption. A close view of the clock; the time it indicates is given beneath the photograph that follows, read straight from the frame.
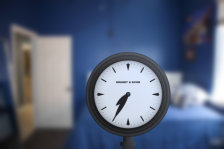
7:35
